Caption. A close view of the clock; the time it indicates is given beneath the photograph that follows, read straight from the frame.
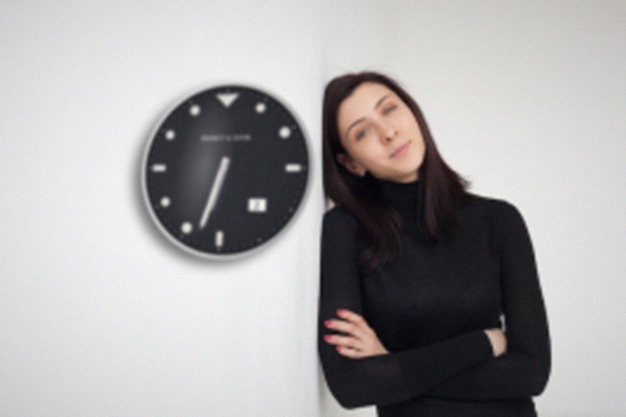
6:33
